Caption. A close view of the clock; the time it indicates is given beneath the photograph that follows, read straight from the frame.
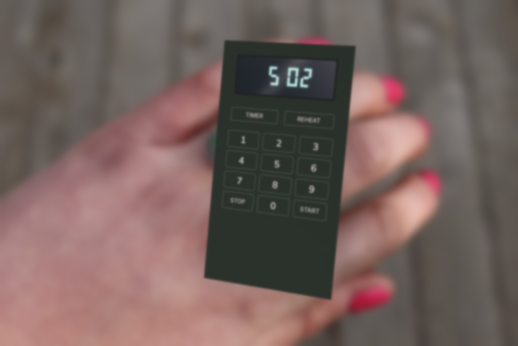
5:02
